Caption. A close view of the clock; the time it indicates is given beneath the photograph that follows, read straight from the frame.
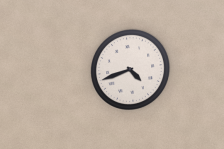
4:43
